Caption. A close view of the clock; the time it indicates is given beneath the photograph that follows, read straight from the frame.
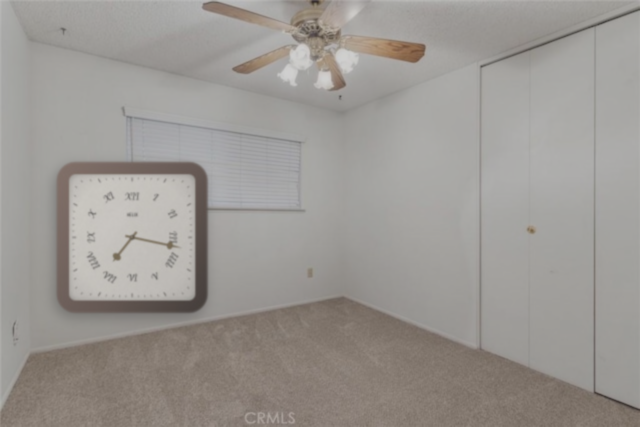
7:17
